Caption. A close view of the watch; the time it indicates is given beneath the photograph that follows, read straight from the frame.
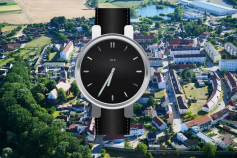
6:35
